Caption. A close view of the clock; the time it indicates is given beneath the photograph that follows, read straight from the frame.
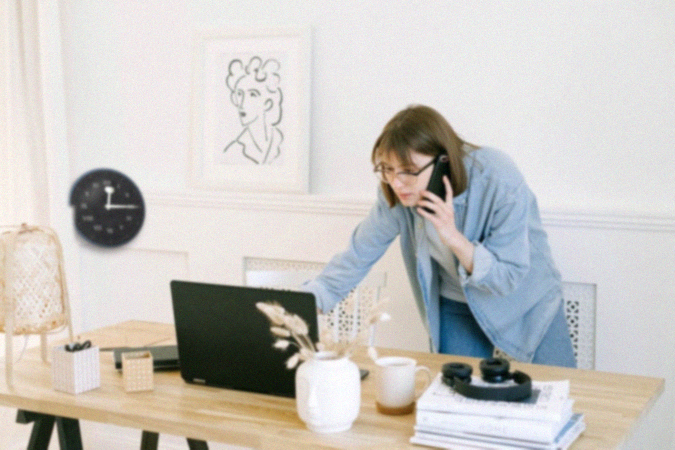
12:15
